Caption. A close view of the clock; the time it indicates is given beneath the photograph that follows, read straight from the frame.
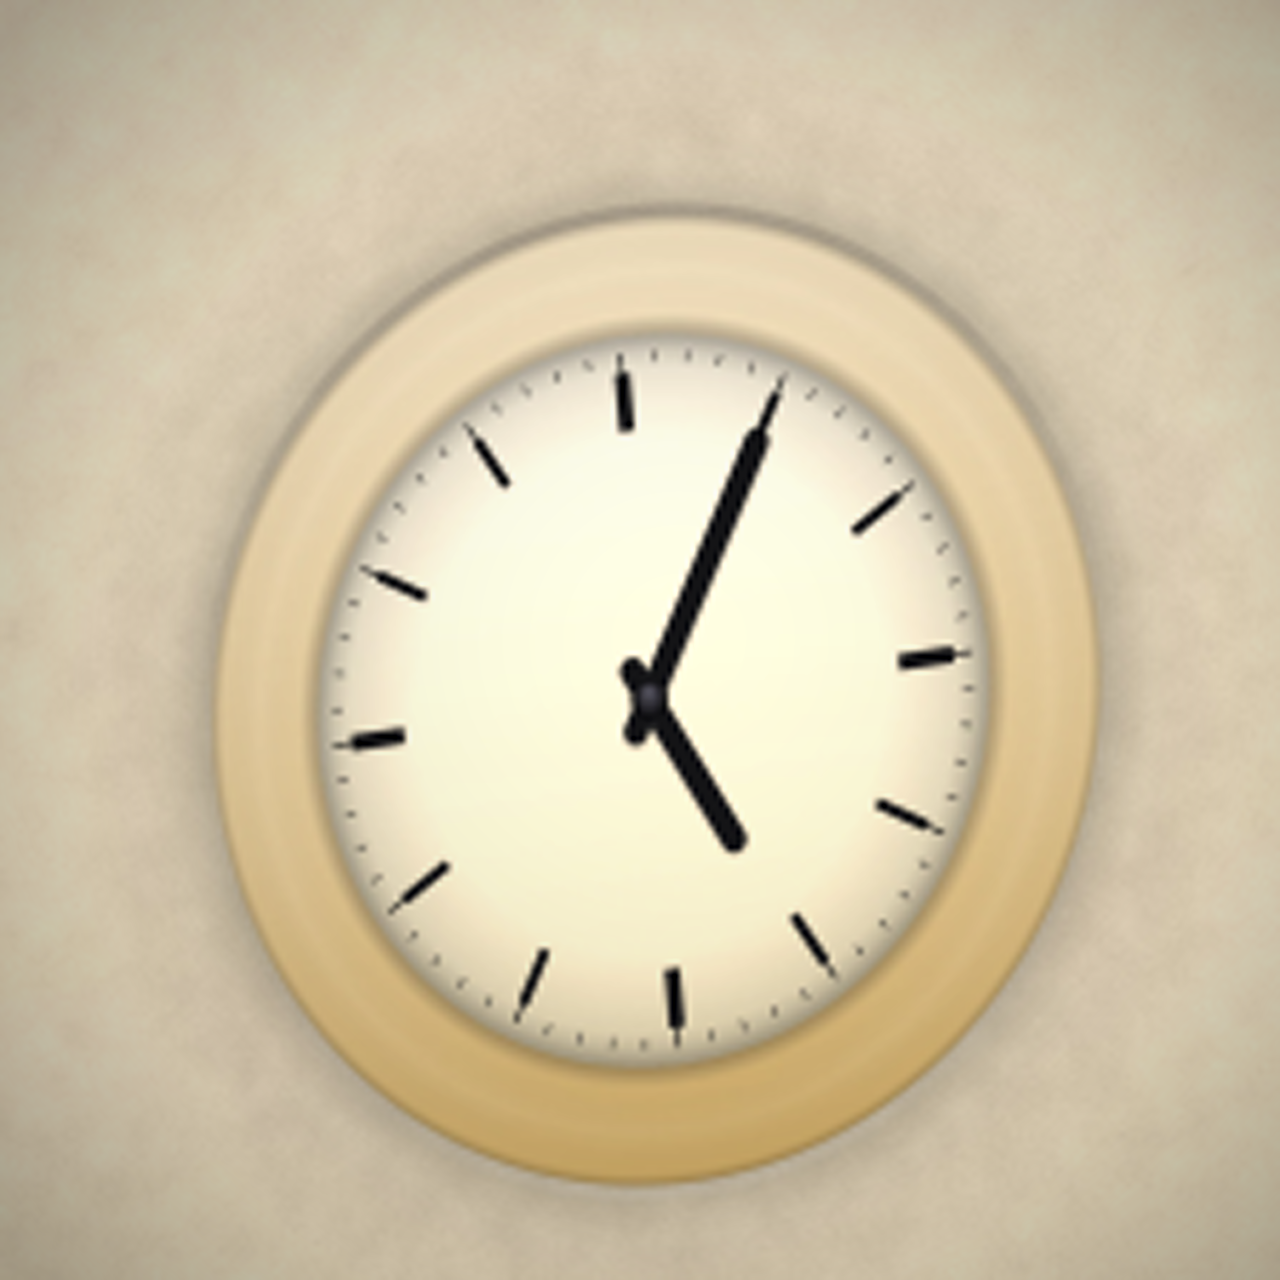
5:05
